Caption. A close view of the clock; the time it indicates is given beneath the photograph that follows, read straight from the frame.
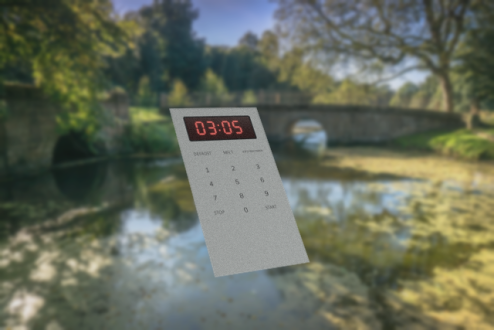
3:05
